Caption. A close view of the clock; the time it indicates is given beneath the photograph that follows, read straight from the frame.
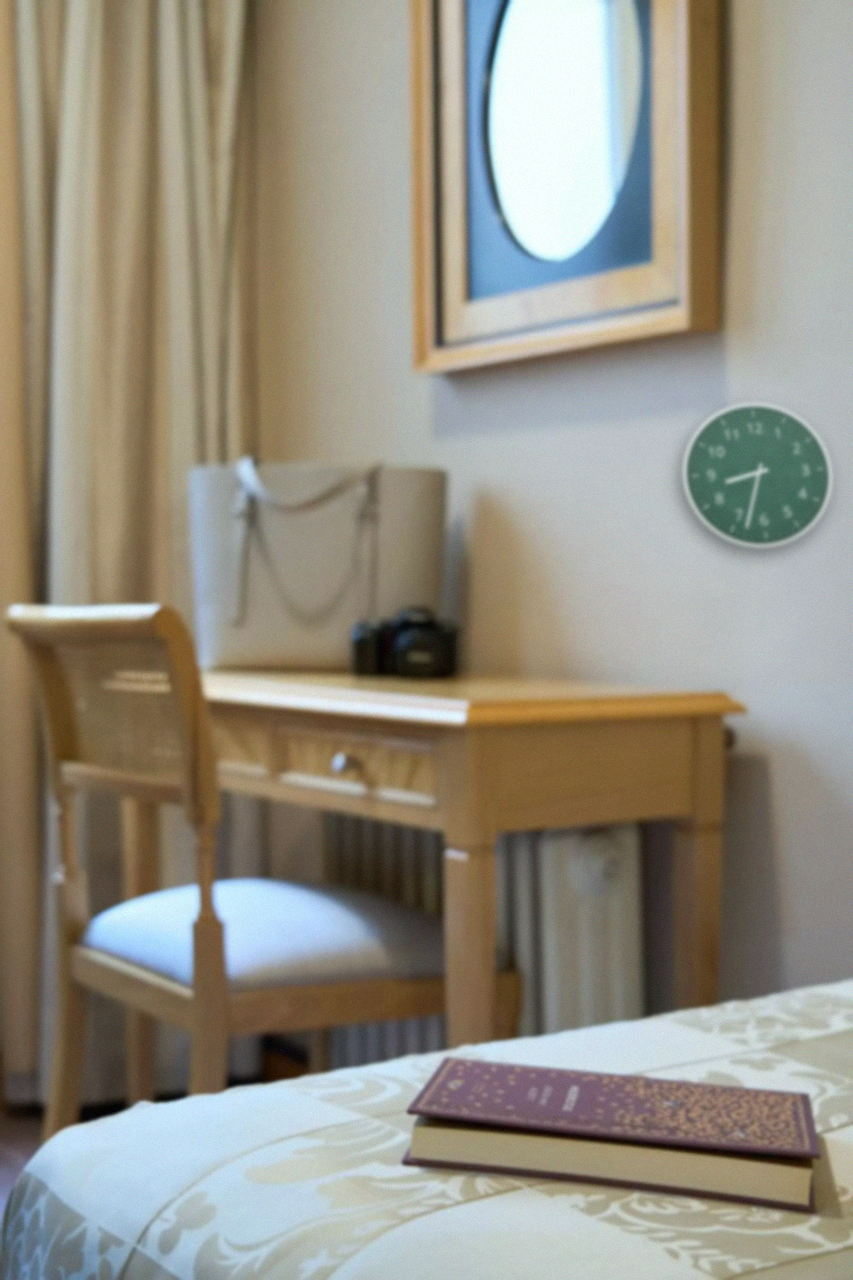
8:33
